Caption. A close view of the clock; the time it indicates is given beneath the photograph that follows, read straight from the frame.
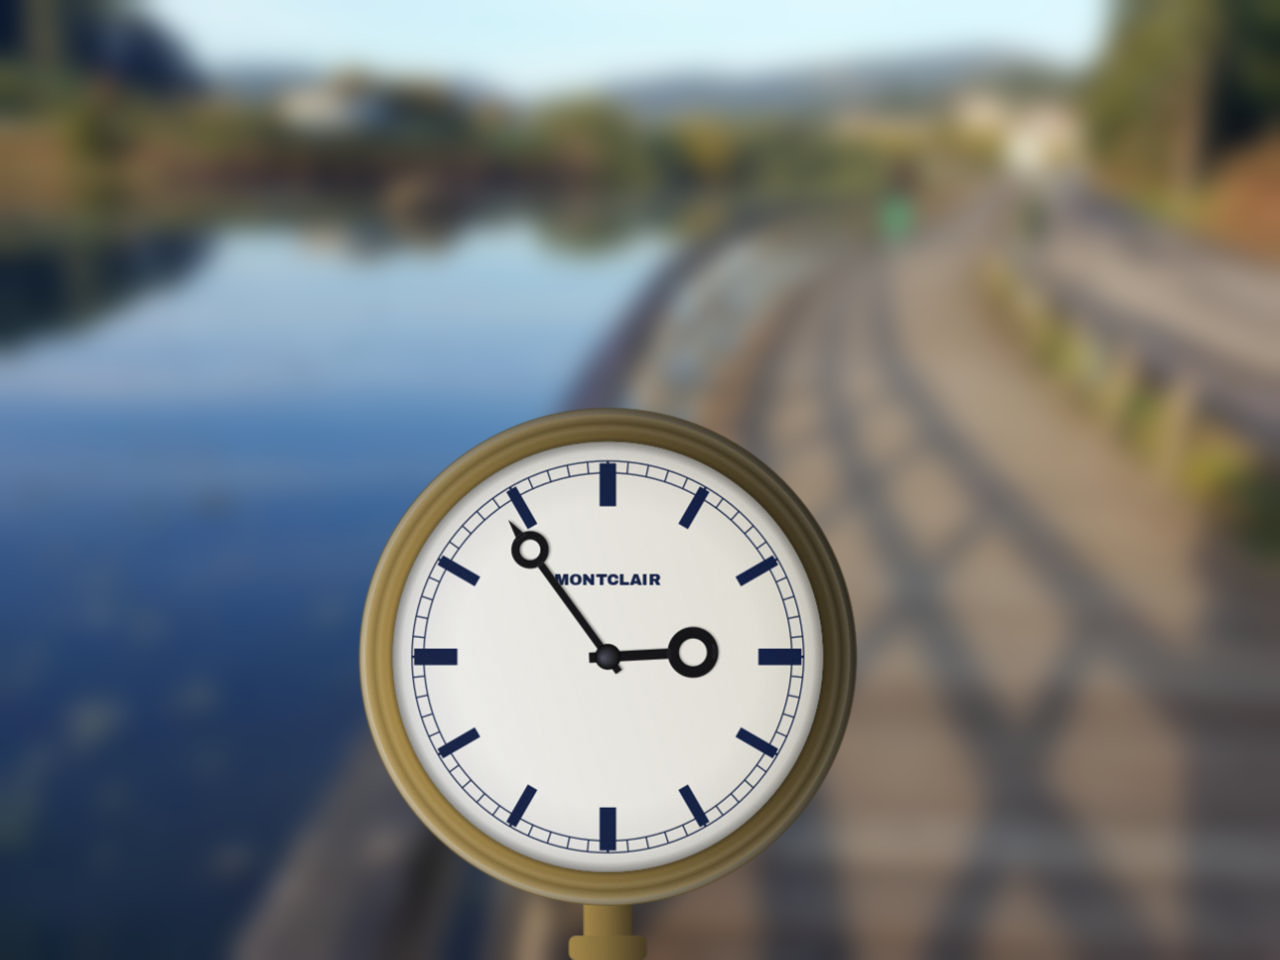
2:54
